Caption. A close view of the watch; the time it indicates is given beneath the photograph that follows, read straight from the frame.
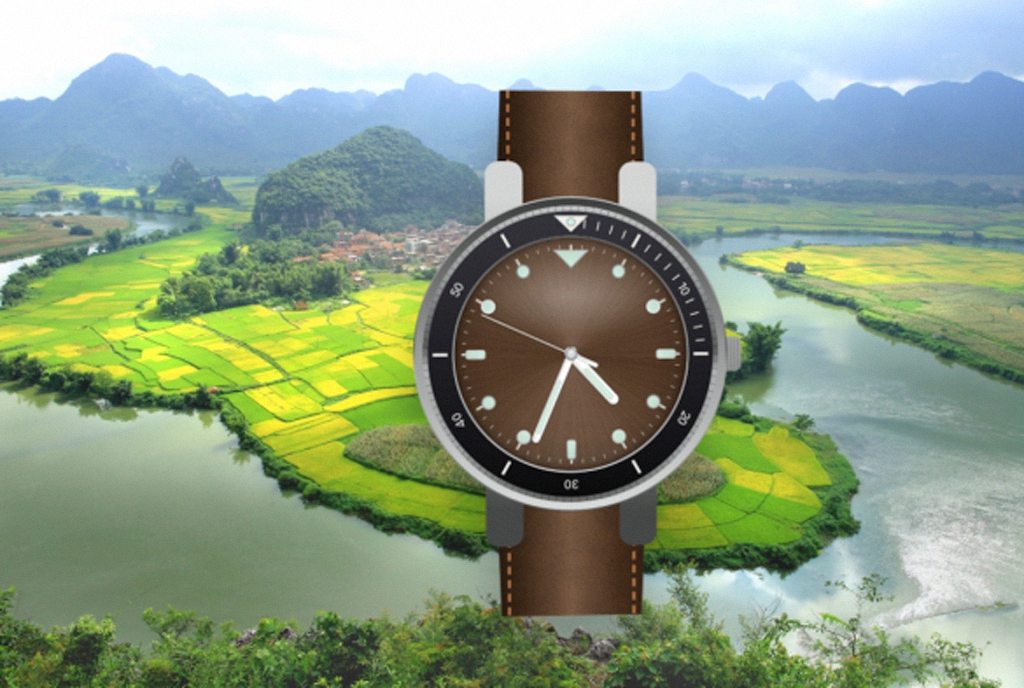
4:33:49
